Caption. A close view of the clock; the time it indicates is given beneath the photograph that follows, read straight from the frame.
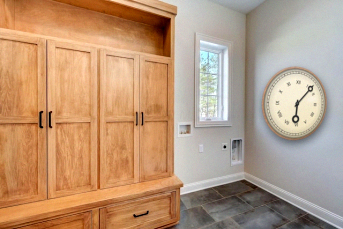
6:07
